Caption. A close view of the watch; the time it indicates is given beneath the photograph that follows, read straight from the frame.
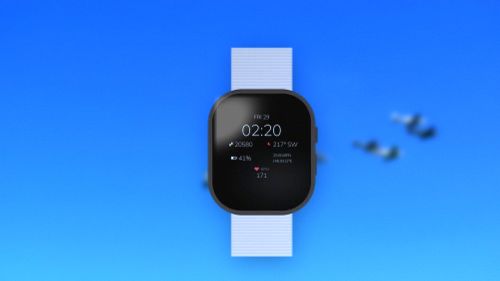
2:20
